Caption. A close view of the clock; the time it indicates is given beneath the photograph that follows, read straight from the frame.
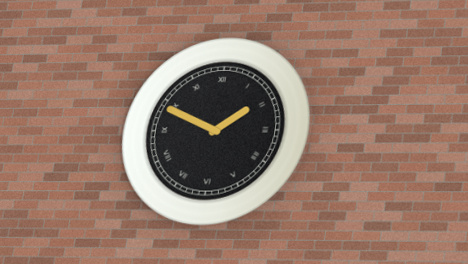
1:49
